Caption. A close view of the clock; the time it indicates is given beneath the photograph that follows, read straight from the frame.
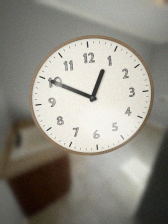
12:50
